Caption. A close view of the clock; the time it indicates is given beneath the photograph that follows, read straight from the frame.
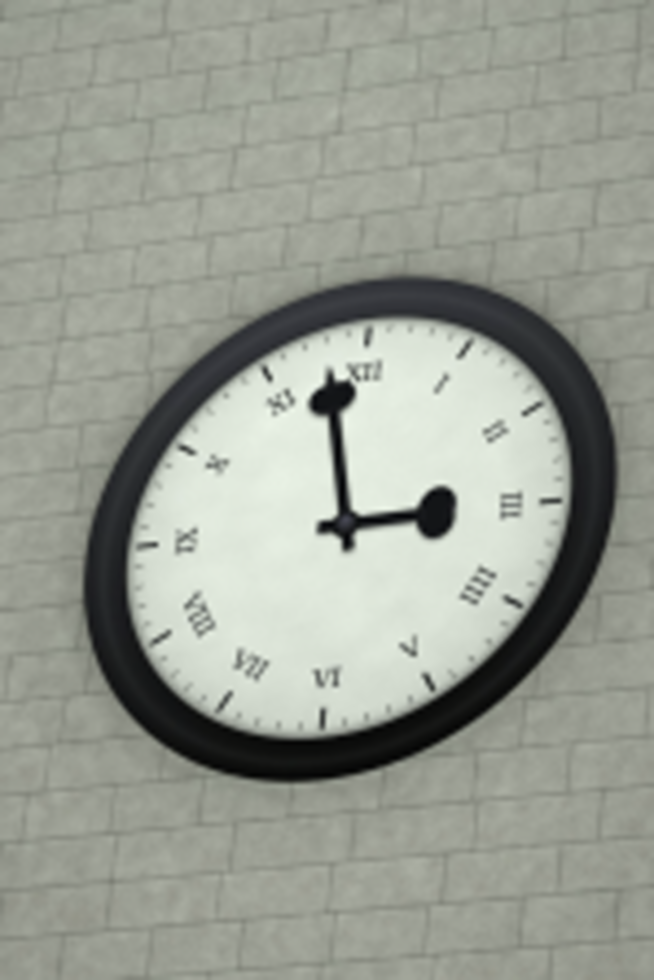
2:58
